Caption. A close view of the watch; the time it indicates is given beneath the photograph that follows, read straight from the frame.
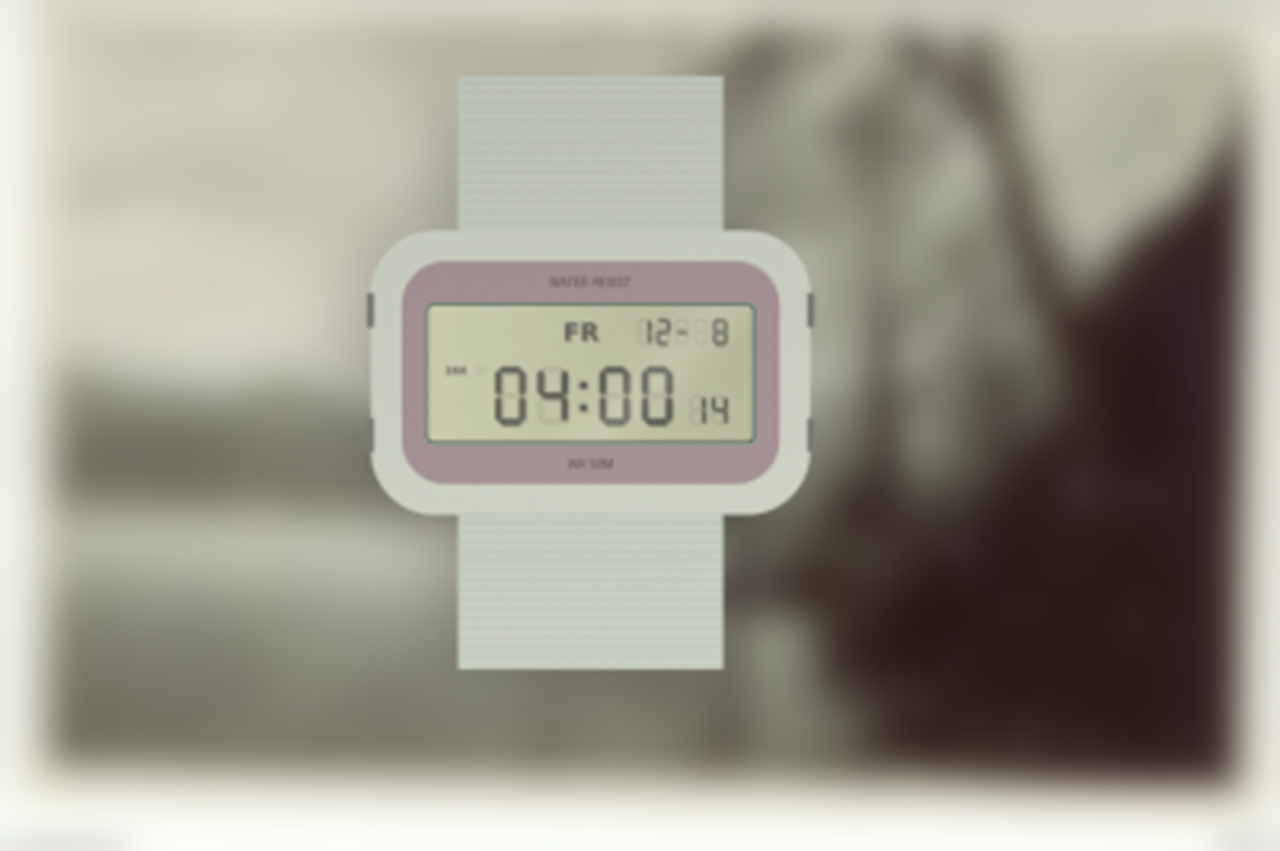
4:00:14
